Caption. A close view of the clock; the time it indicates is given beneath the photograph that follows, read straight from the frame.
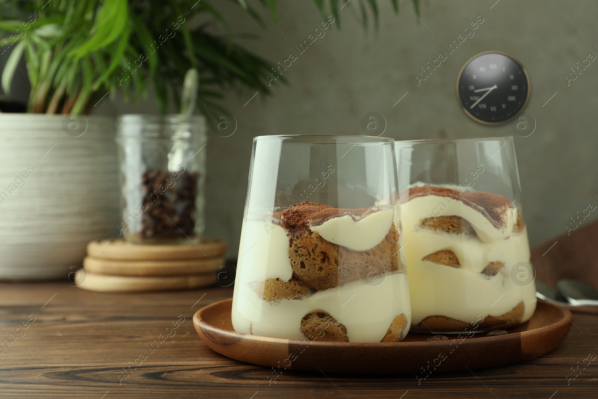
8:38
